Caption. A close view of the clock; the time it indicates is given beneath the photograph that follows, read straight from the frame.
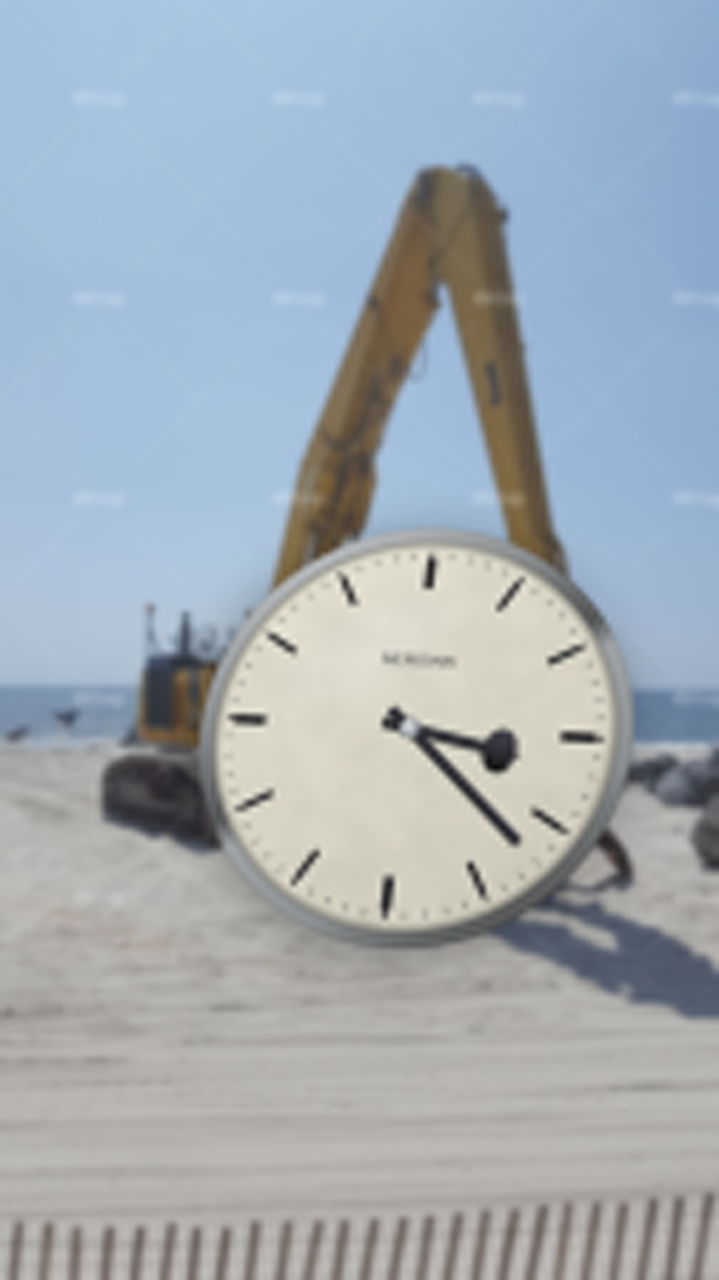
3:22
